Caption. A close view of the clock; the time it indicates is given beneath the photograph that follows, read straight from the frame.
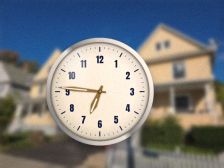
6:46
